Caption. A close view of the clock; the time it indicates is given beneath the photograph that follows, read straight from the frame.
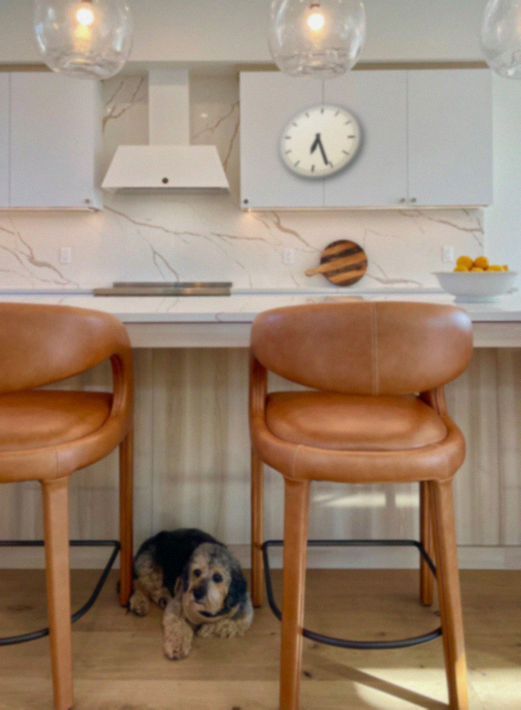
6:26
